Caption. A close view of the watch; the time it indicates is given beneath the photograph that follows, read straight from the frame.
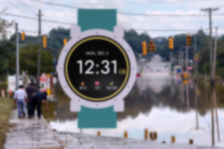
12:31
